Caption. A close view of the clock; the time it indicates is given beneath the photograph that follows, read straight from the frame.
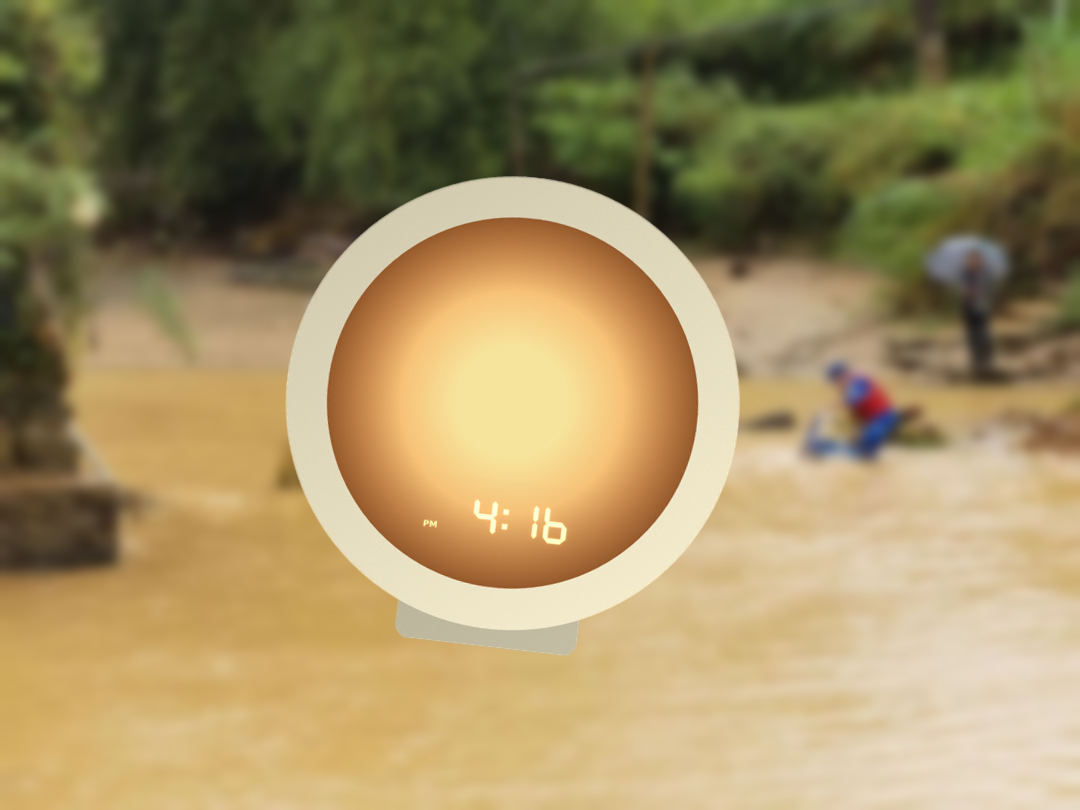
4:16
